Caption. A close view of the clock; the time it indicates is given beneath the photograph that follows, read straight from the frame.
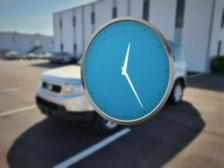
12:25
